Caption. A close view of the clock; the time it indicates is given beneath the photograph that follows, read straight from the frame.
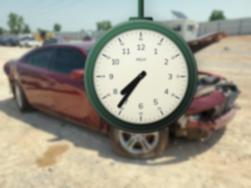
7:36
